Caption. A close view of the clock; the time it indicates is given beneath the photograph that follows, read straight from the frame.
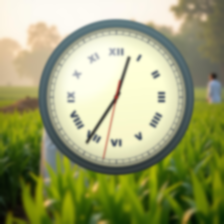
12:35:32
